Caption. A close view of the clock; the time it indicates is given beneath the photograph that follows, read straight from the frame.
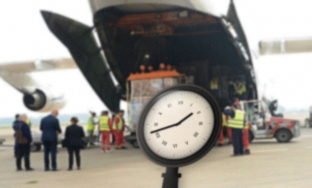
1:42
